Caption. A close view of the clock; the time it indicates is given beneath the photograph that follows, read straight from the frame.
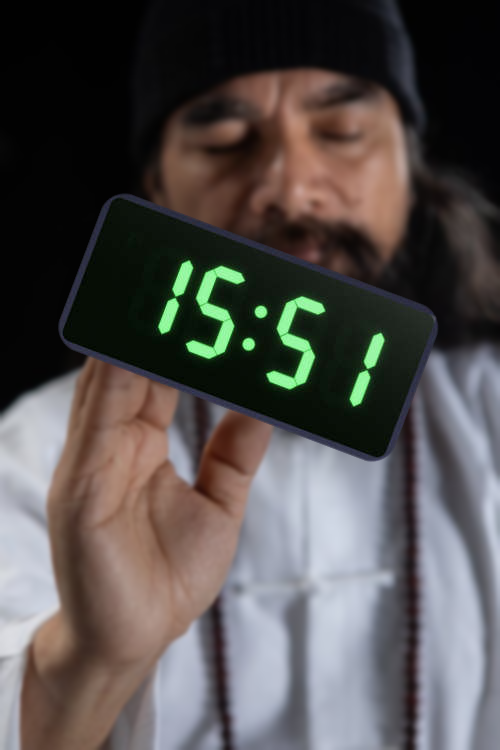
15:51
